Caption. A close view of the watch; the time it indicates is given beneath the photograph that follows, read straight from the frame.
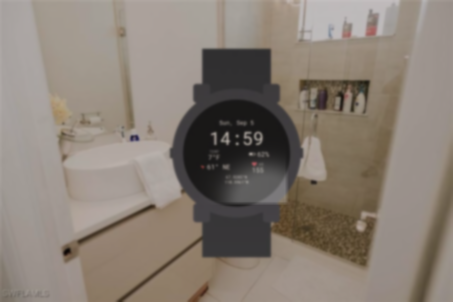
14:59
